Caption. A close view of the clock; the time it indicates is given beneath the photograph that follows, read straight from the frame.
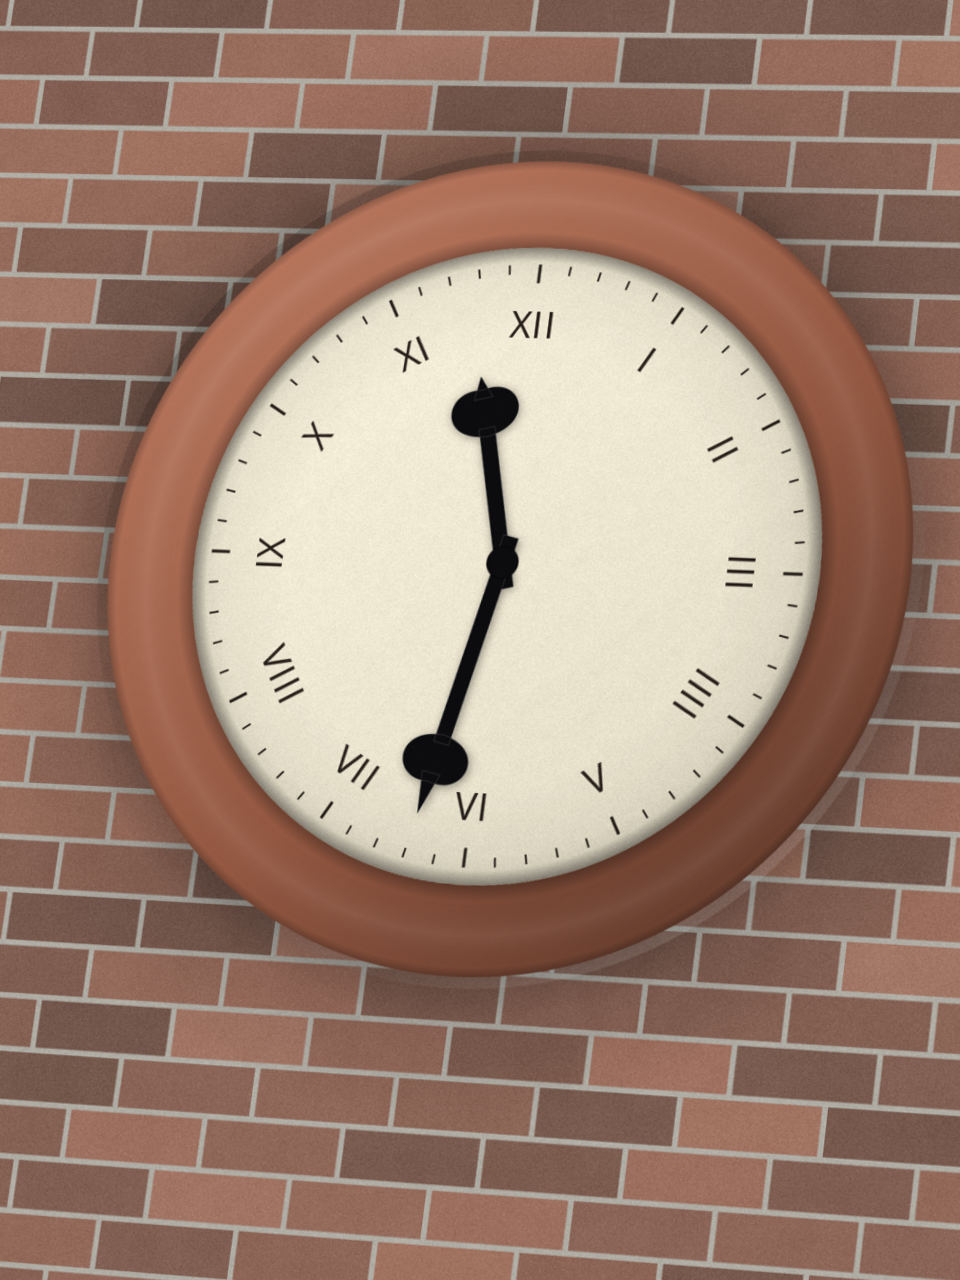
11:32
